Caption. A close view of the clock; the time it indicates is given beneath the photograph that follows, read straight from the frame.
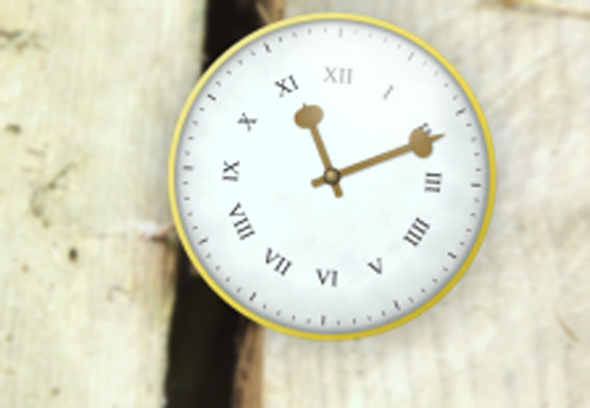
11:11
